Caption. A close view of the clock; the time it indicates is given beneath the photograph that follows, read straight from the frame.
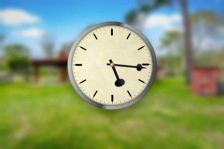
5:16
